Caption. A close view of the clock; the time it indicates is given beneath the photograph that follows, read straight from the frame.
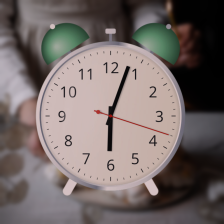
6:03:18
